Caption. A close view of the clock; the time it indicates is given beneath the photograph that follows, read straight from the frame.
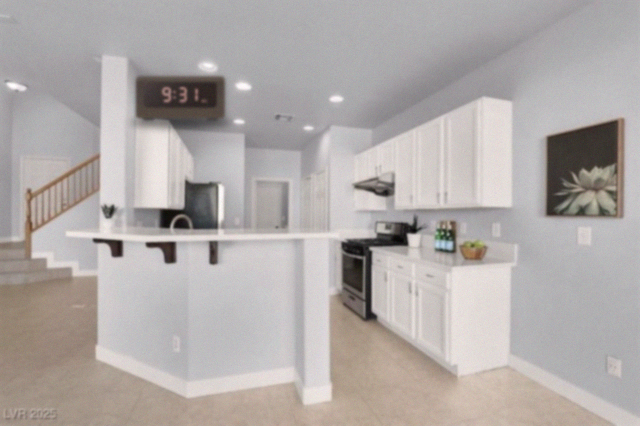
9:31
